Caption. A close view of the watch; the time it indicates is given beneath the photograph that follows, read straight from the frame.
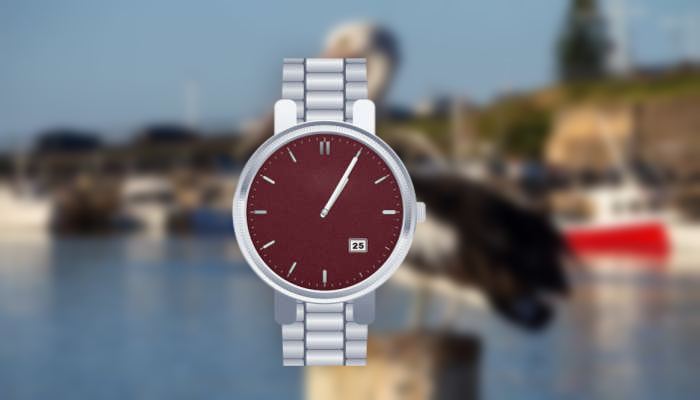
1:05
